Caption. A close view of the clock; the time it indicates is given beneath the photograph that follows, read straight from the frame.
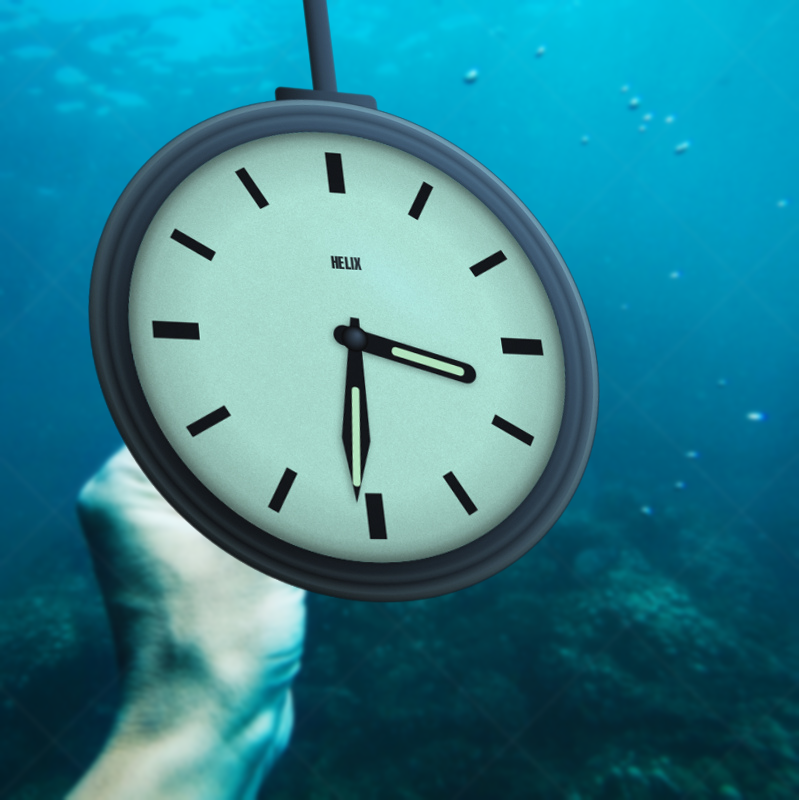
3:31
